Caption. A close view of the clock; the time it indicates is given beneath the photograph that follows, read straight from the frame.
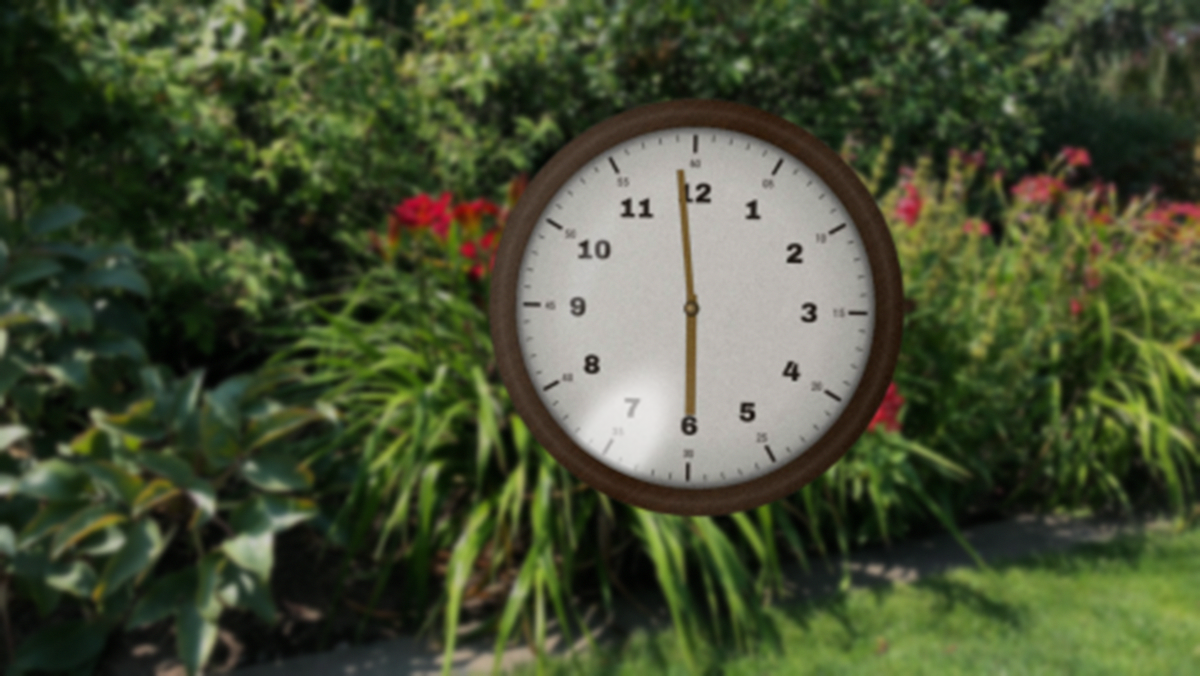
5:59
